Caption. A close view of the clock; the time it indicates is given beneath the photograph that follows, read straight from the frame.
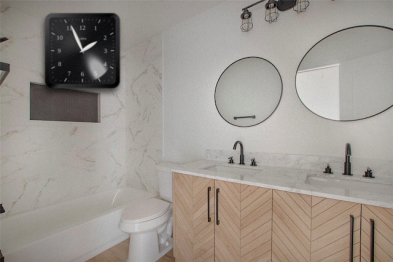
1:56
